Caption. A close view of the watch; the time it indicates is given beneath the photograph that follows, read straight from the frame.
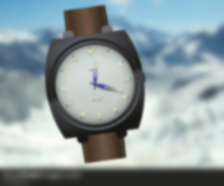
12:19
